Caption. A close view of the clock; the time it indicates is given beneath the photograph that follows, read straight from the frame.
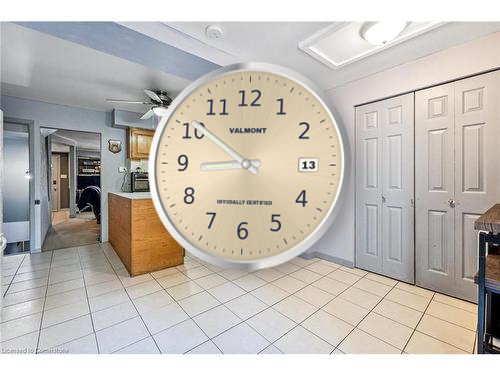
8:51
